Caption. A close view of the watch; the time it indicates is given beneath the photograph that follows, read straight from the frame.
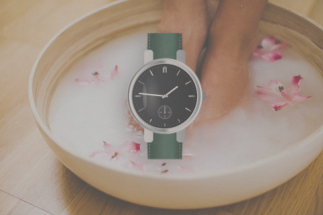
1:46
